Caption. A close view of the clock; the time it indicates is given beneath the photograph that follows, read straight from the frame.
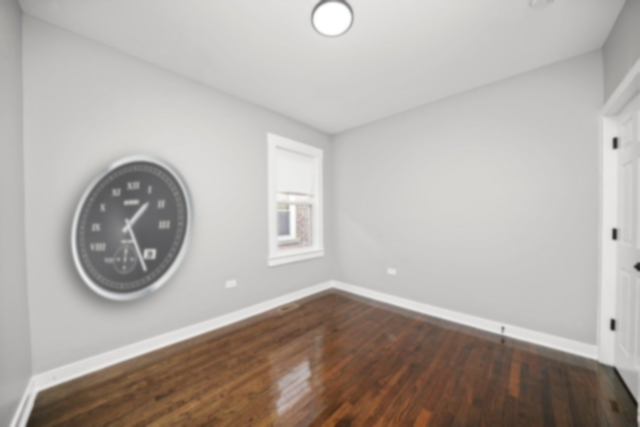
1:25
